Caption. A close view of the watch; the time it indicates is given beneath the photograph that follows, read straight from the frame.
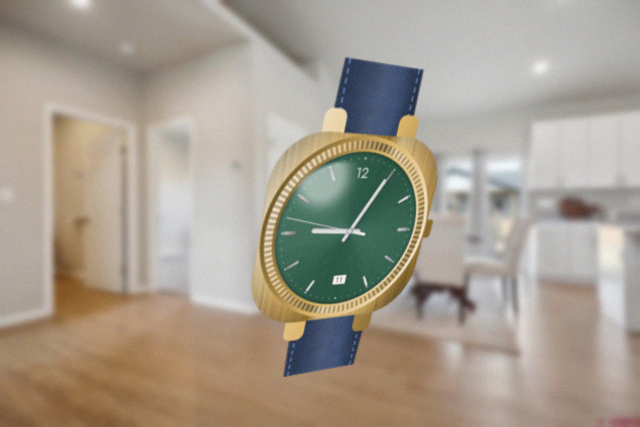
9:04:47
